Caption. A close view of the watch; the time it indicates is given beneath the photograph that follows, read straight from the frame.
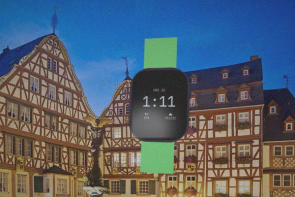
1:11
